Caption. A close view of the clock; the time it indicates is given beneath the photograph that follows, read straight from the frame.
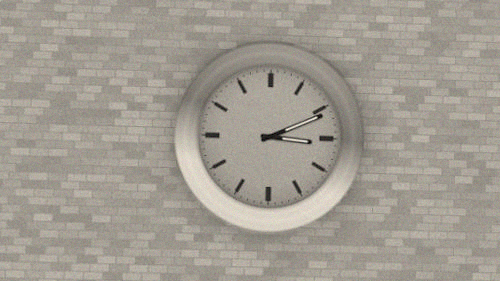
3:11
